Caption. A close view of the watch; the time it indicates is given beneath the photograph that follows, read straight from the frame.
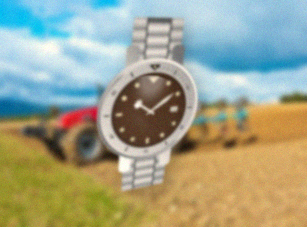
10:09
